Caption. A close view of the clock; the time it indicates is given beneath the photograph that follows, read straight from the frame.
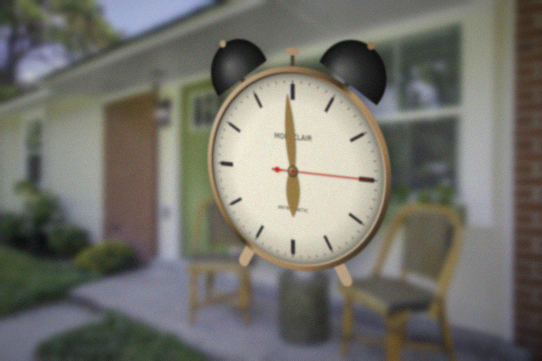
5:59:15
